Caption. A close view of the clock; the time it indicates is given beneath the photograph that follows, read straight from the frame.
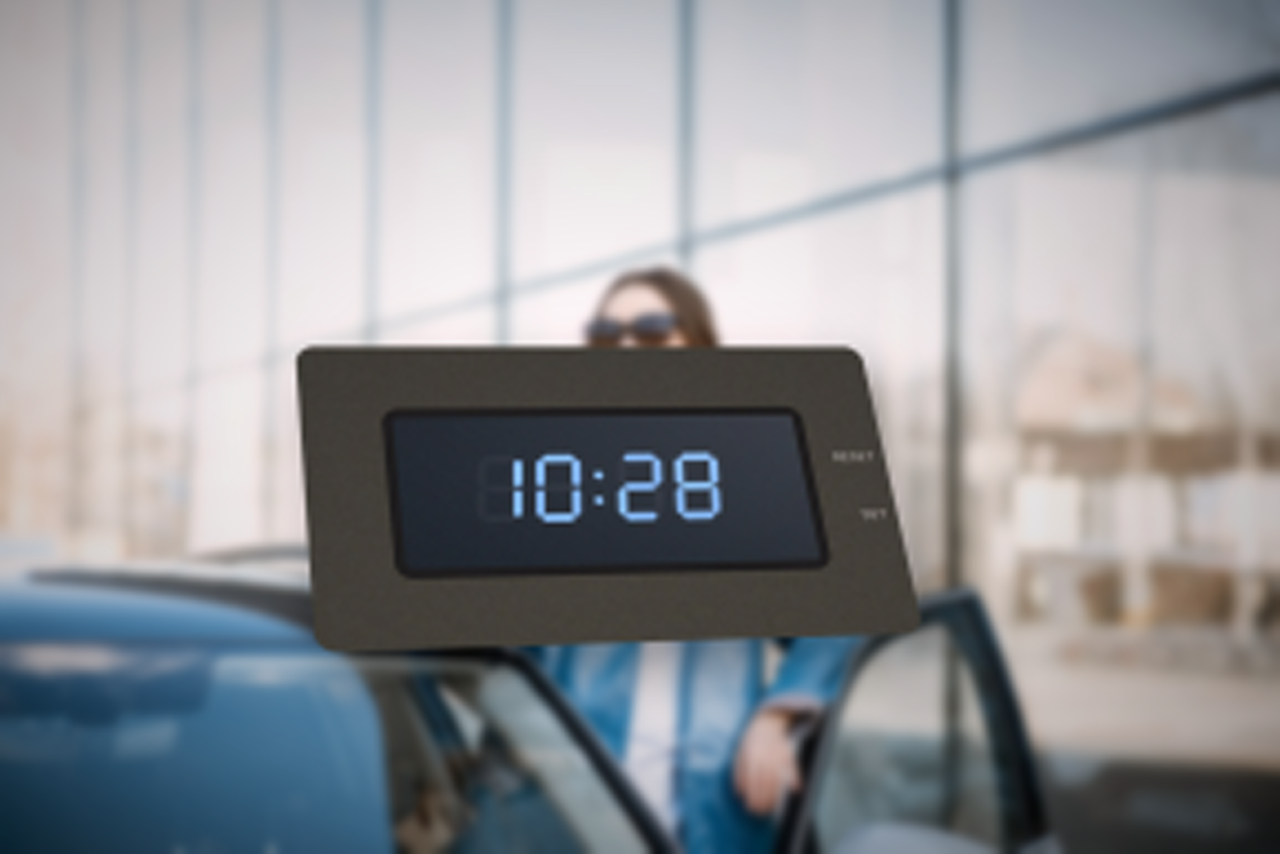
10:28
